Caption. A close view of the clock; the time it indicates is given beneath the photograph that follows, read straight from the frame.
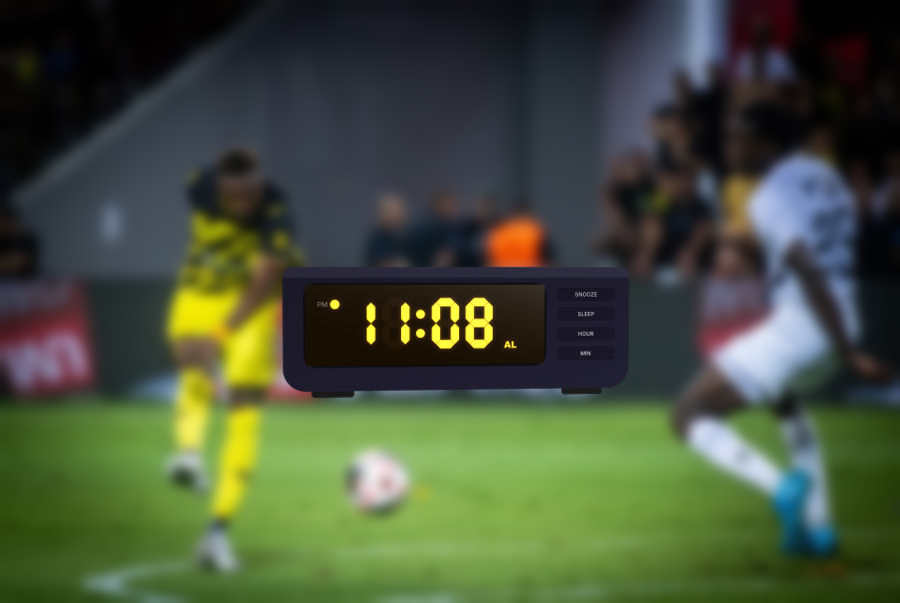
11:08
